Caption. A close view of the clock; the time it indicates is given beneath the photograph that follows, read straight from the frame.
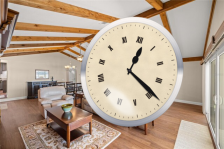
12:19
